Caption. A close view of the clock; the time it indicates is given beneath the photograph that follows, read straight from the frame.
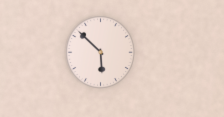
5:52
